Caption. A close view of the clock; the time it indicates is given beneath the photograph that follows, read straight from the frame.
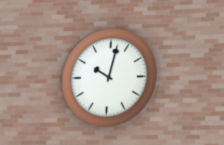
10:02
